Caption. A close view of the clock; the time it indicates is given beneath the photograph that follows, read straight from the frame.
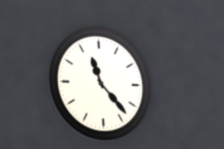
11:23
